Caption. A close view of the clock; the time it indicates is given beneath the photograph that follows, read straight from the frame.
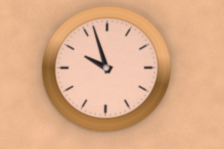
9:57
